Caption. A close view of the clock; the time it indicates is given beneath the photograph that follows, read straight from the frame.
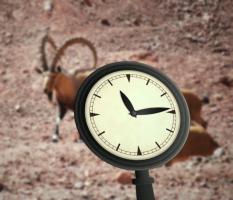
11:14
